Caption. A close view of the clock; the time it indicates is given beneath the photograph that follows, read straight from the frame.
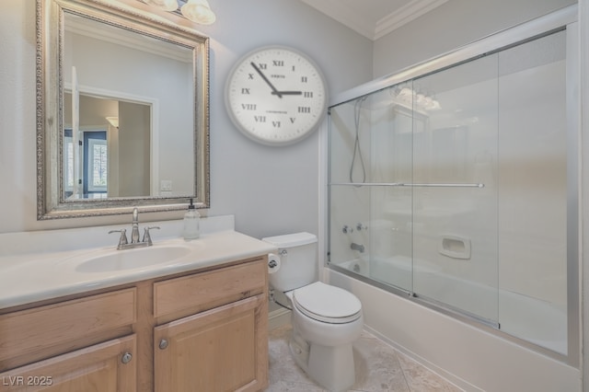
2:53
